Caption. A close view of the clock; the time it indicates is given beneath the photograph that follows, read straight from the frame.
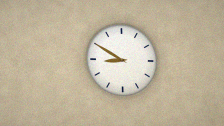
8:50
